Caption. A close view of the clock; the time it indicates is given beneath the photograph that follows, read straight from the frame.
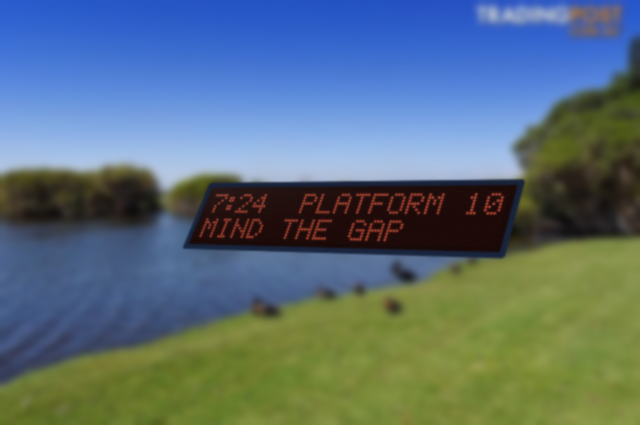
7:24
